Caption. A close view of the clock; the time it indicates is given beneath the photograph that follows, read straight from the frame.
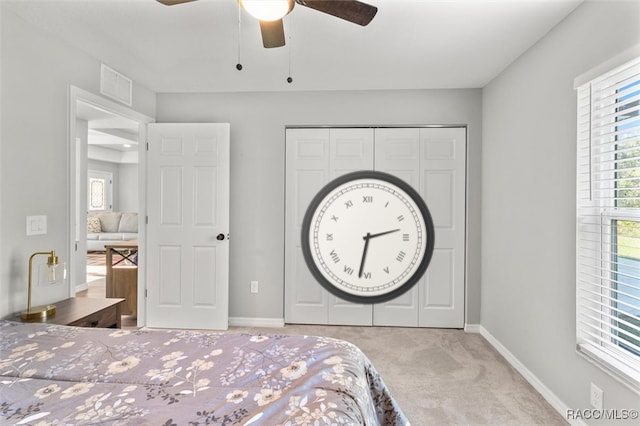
2:32
